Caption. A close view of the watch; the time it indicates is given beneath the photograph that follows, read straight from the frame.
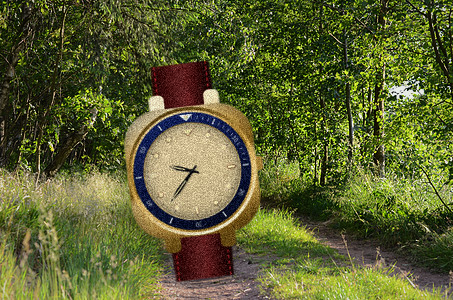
9:37
